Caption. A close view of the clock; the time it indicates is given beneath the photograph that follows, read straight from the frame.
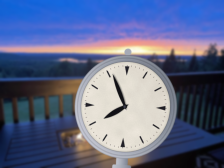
7:56
